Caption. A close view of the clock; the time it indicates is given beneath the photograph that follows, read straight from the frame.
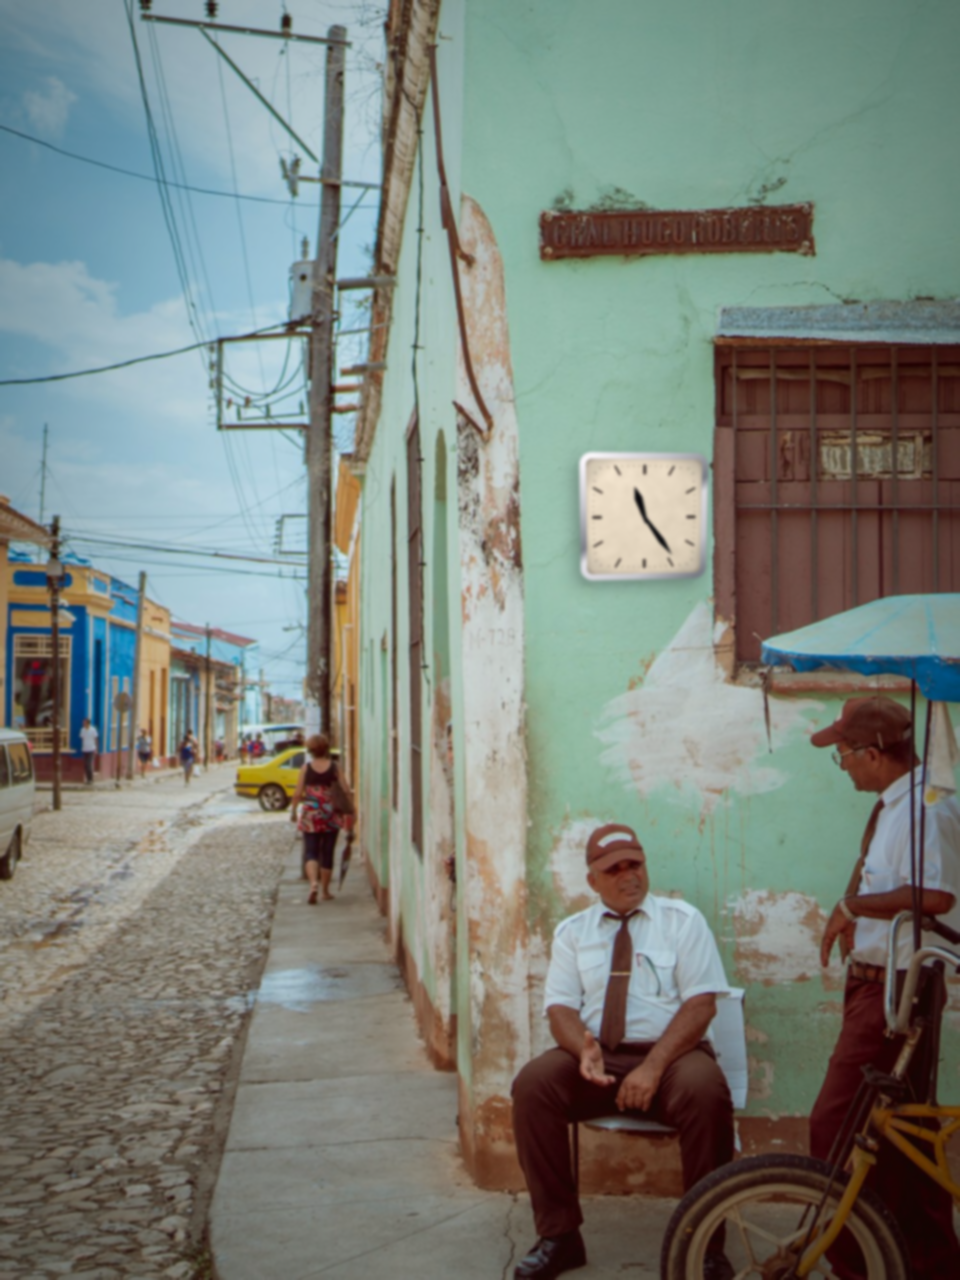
11:24
